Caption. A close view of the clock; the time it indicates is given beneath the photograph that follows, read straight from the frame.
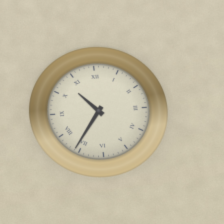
10:36
